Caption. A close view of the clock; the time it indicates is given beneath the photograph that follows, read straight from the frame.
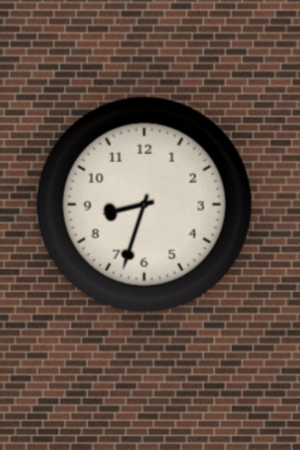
8:33
